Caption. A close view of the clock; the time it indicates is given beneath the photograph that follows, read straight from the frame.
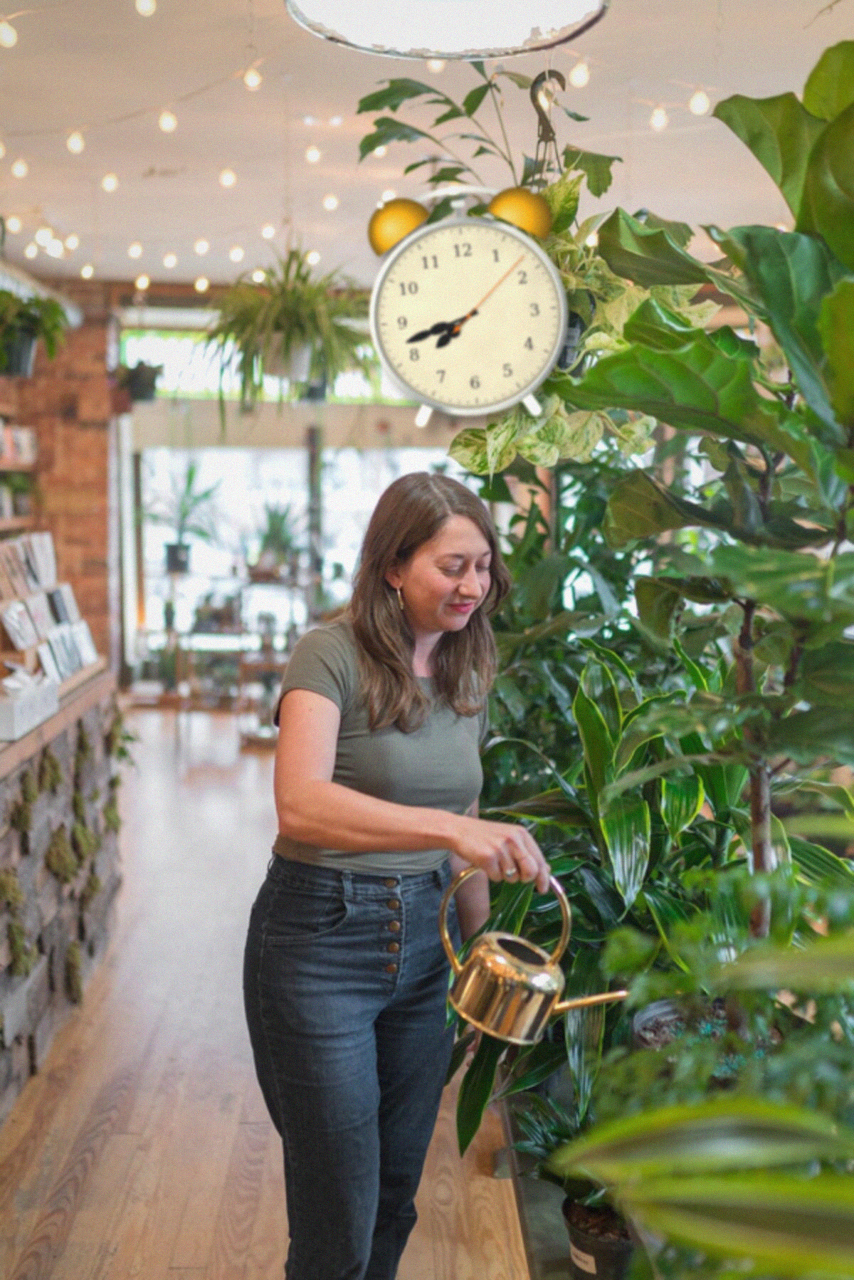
7:42:08
